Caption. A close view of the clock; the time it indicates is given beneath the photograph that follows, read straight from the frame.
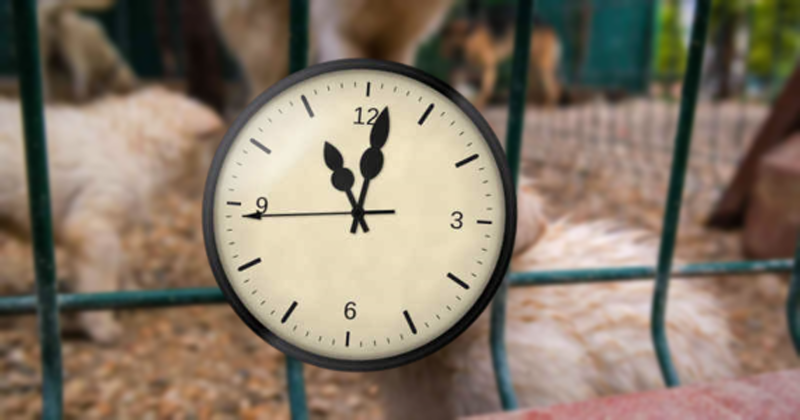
11:01:44
